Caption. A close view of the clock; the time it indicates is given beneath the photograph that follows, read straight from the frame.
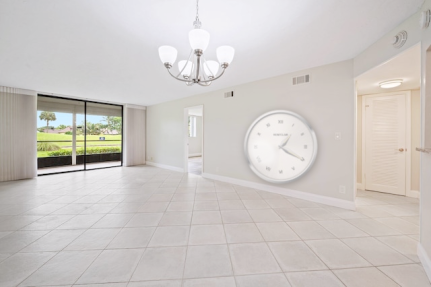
1:20
